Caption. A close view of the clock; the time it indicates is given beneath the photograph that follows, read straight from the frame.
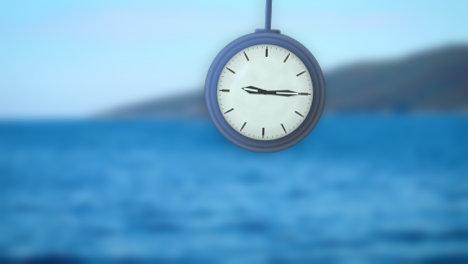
9:15
